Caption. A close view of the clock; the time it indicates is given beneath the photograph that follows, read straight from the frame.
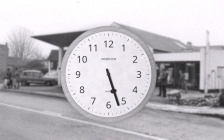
5:27
